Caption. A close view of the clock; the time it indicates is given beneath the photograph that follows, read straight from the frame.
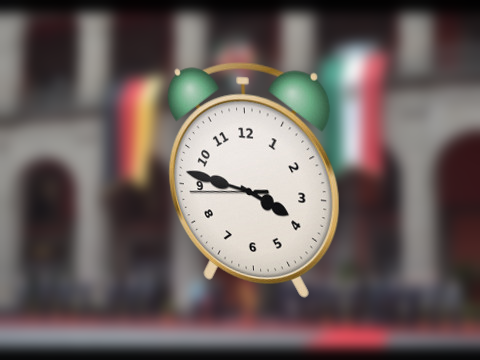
3:46:44
